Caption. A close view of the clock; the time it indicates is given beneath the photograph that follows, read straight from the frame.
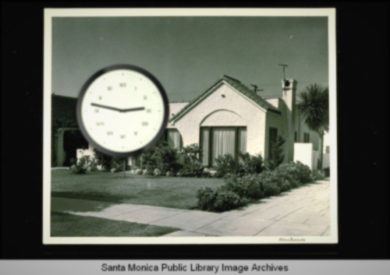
2:47
